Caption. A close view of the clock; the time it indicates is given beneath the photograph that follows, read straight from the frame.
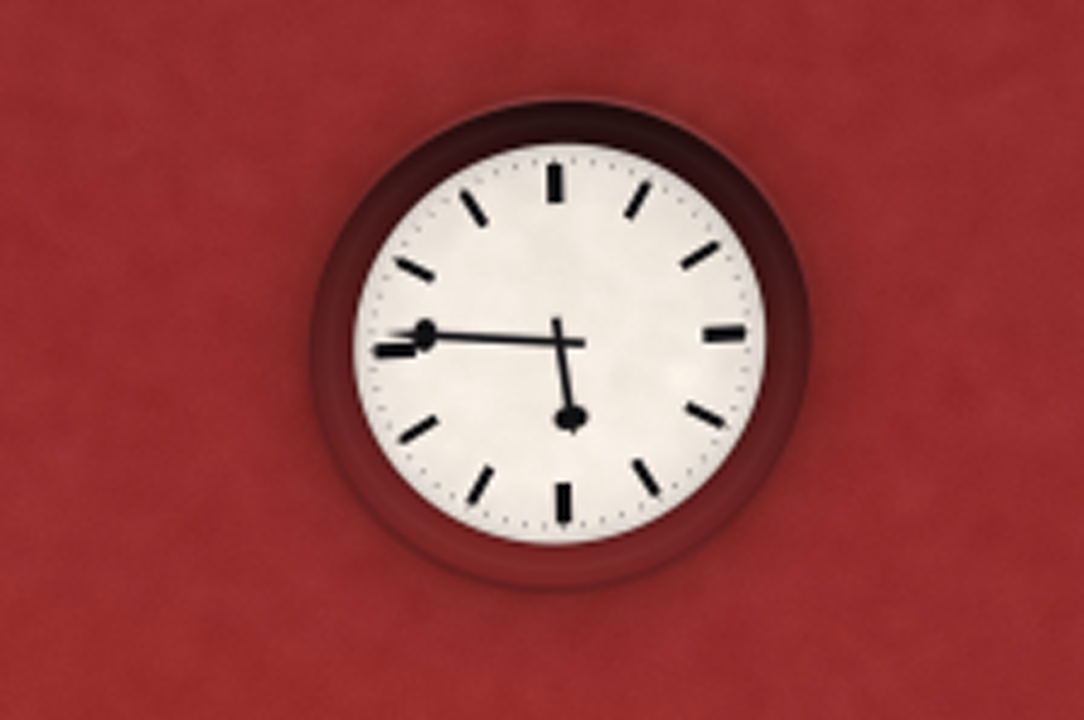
5:46
